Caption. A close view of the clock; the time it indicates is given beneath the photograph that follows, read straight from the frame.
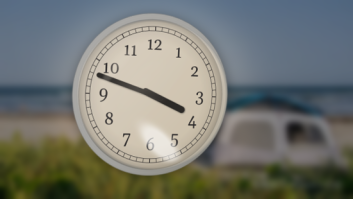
3:48
